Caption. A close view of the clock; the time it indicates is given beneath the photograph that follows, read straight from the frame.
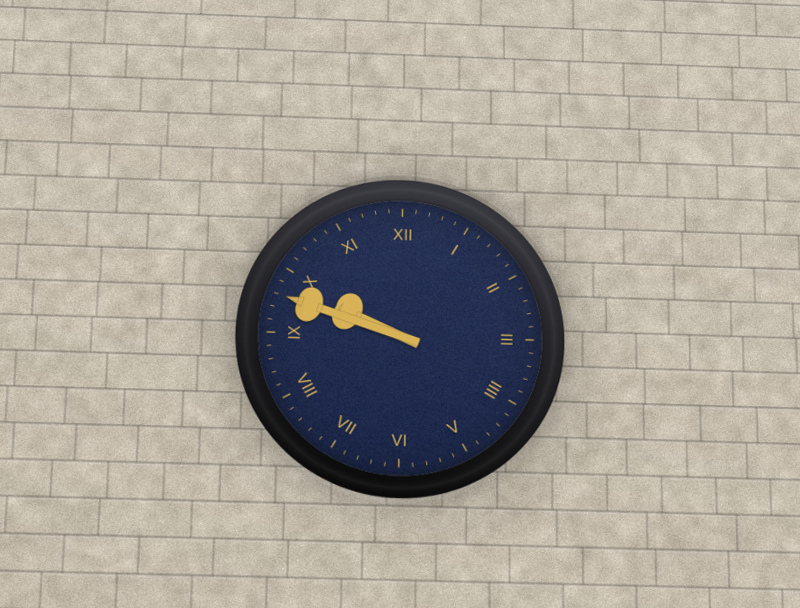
9:48
